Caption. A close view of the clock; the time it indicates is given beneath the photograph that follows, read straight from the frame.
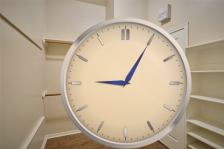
9:05
